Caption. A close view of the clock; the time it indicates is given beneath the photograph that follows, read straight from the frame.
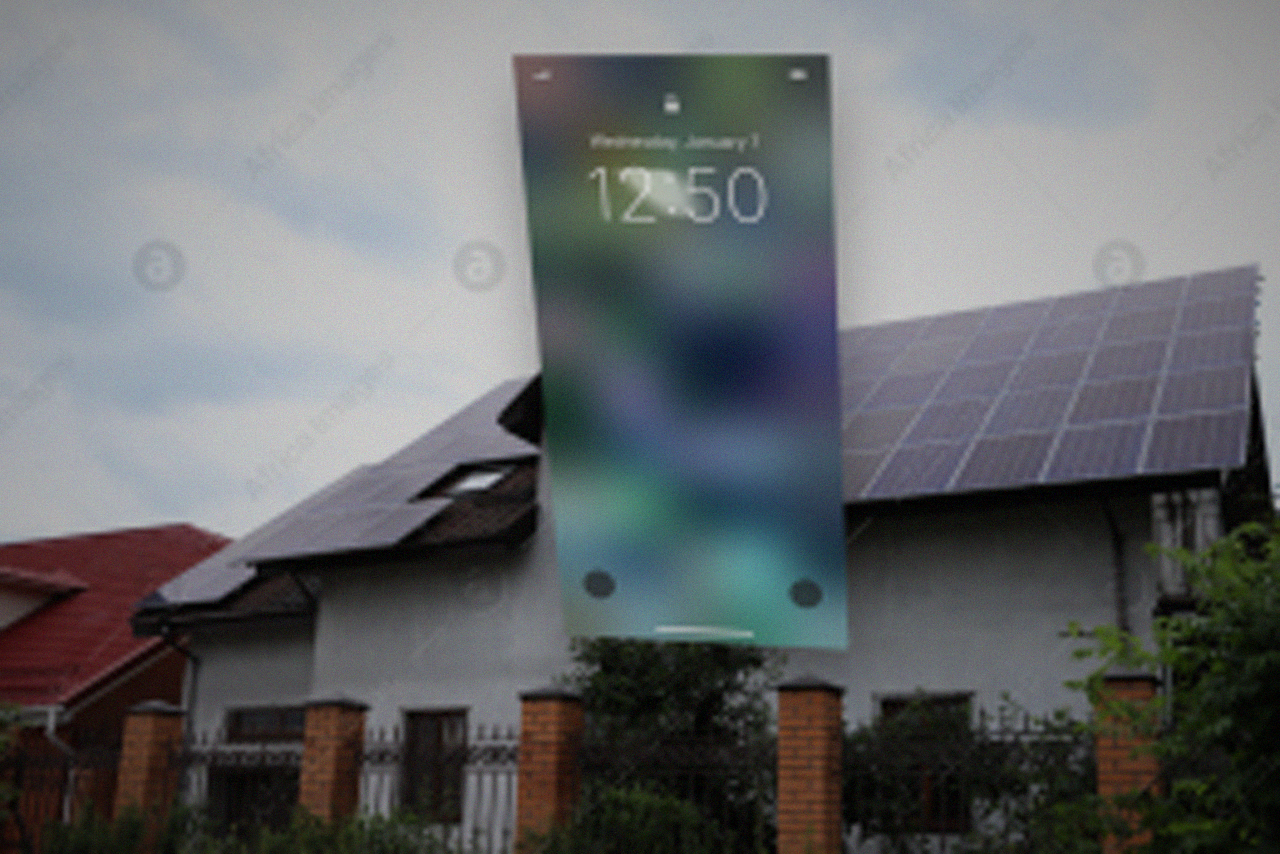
12:50
